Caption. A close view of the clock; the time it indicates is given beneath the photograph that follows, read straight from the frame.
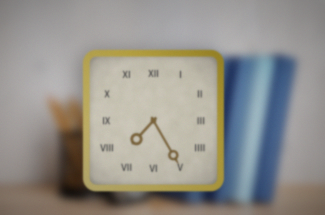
7:25
